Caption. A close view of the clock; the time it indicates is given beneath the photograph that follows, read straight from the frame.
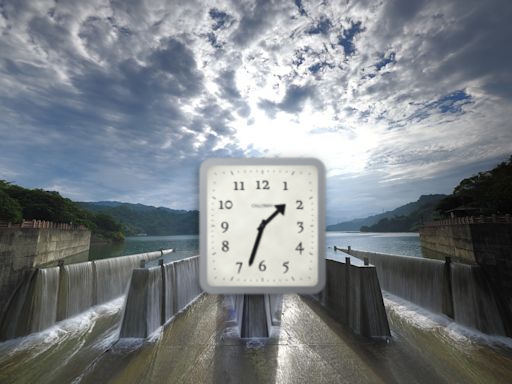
1:33
